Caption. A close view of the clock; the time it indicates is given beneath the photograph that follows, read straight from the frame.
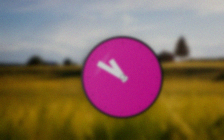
10:50
